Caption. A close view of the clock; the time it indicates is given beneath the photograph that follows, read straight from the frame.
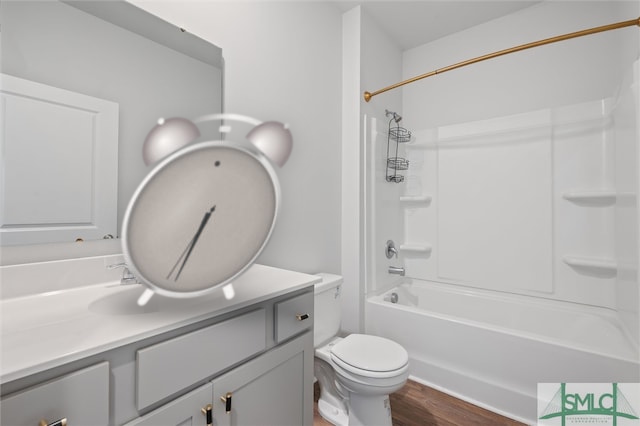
6:32:34
